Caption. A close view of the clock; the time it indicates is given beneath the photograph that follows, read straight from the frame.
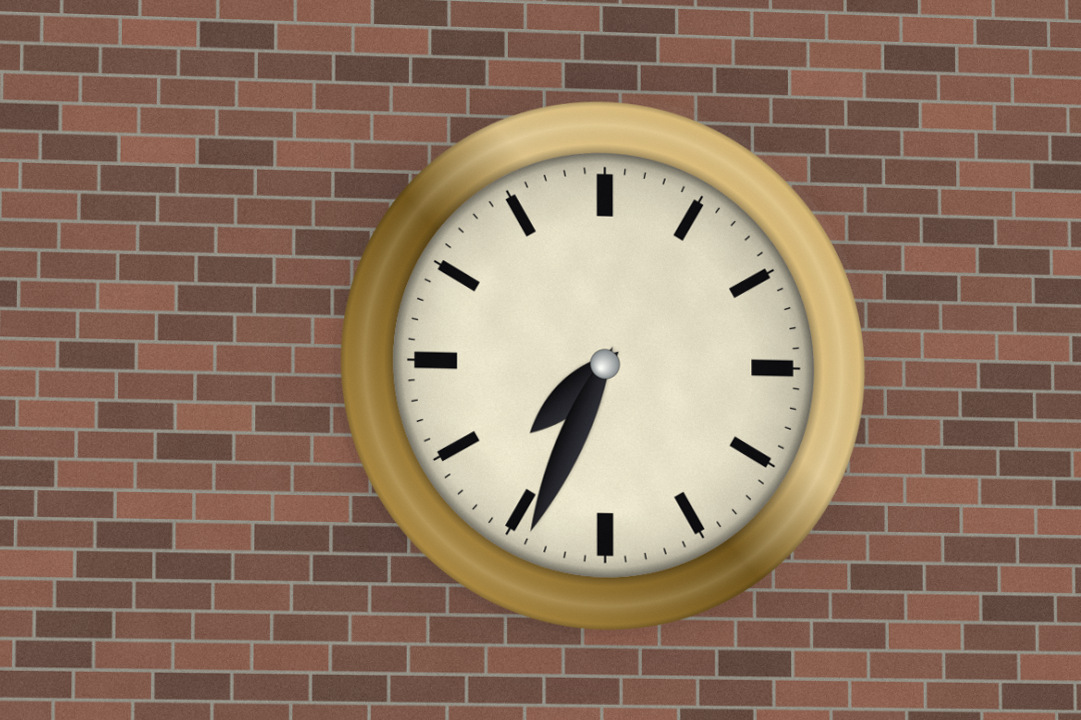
7:34
